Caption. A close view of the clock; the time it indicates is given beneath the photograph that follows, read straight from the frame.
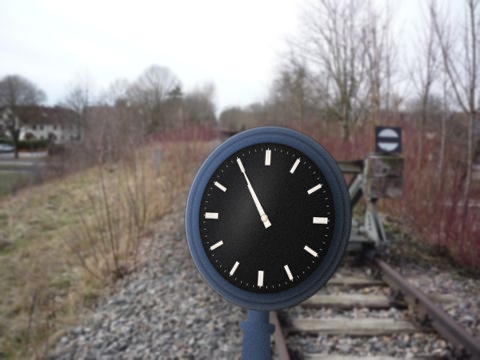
10:55
